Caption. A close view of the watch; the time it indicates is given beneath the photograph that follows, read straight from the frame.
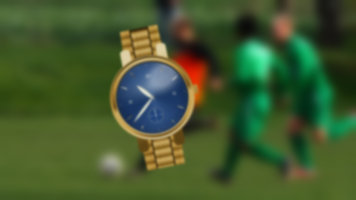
10:38
